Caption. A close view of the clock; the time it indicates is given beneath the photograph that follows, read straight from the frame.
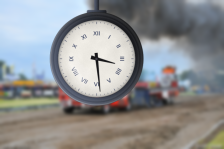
3:29
